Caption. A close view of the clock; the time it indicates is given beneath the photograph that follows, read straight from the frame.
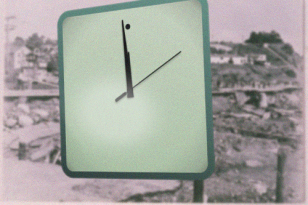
11:59:10
